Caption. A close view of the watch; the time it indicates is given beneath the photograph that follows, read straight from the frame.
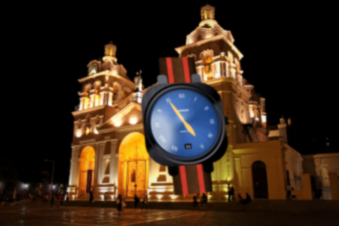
4:55
